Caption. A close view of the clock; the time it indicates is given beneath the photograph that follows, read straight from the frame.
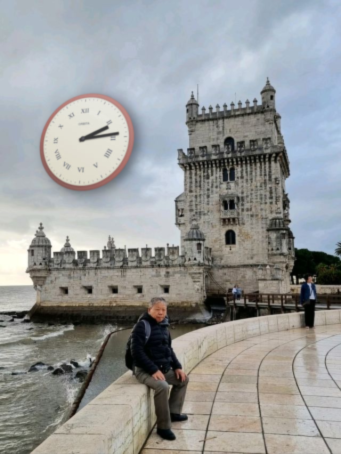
2:14
